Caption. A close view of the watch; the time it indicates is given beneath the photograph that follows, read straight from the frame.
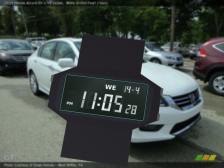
11:05:28
